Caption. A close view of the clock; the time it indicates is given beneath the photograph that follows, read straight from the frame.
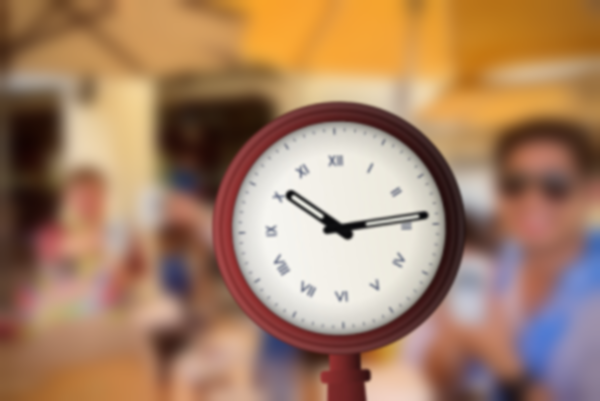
10:14
